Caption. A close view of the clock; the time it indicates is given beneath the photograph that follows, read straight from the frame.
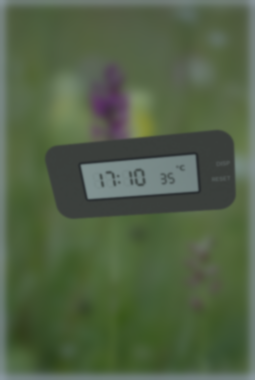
17:10
